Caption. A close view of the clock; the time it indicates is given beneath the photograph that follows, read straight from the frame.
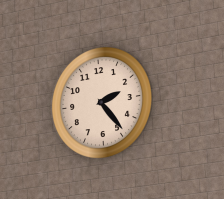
2:24
